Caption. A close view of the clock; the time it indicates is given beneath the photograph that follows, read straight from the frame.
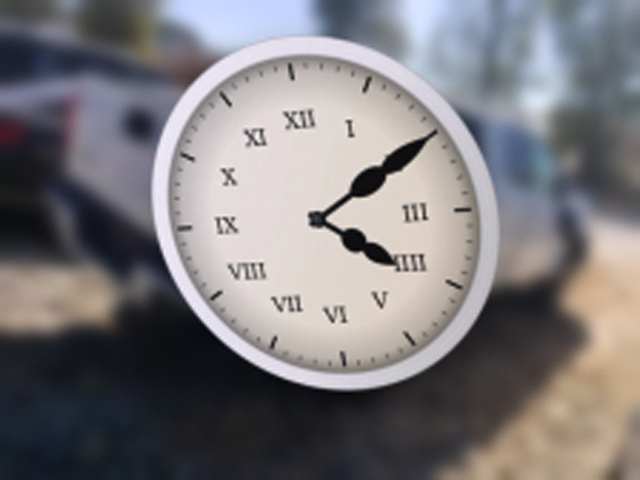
4:10
